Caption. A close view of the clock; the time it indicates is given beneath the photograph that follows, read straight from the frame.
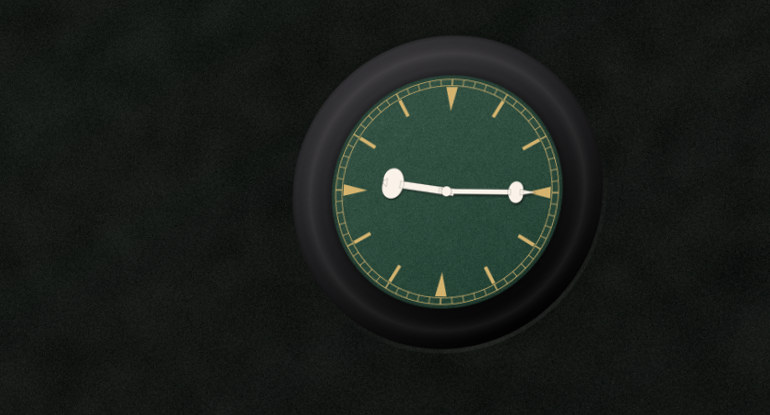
9:15
